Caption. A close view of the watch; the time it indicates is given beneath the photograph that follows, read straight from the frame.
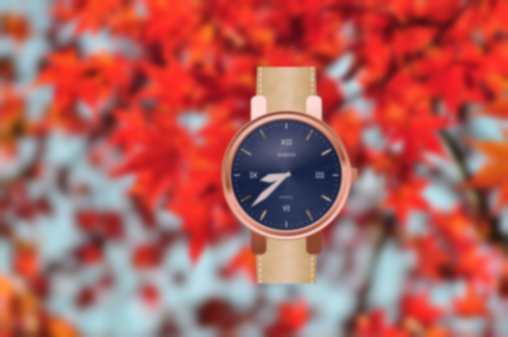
8:38
